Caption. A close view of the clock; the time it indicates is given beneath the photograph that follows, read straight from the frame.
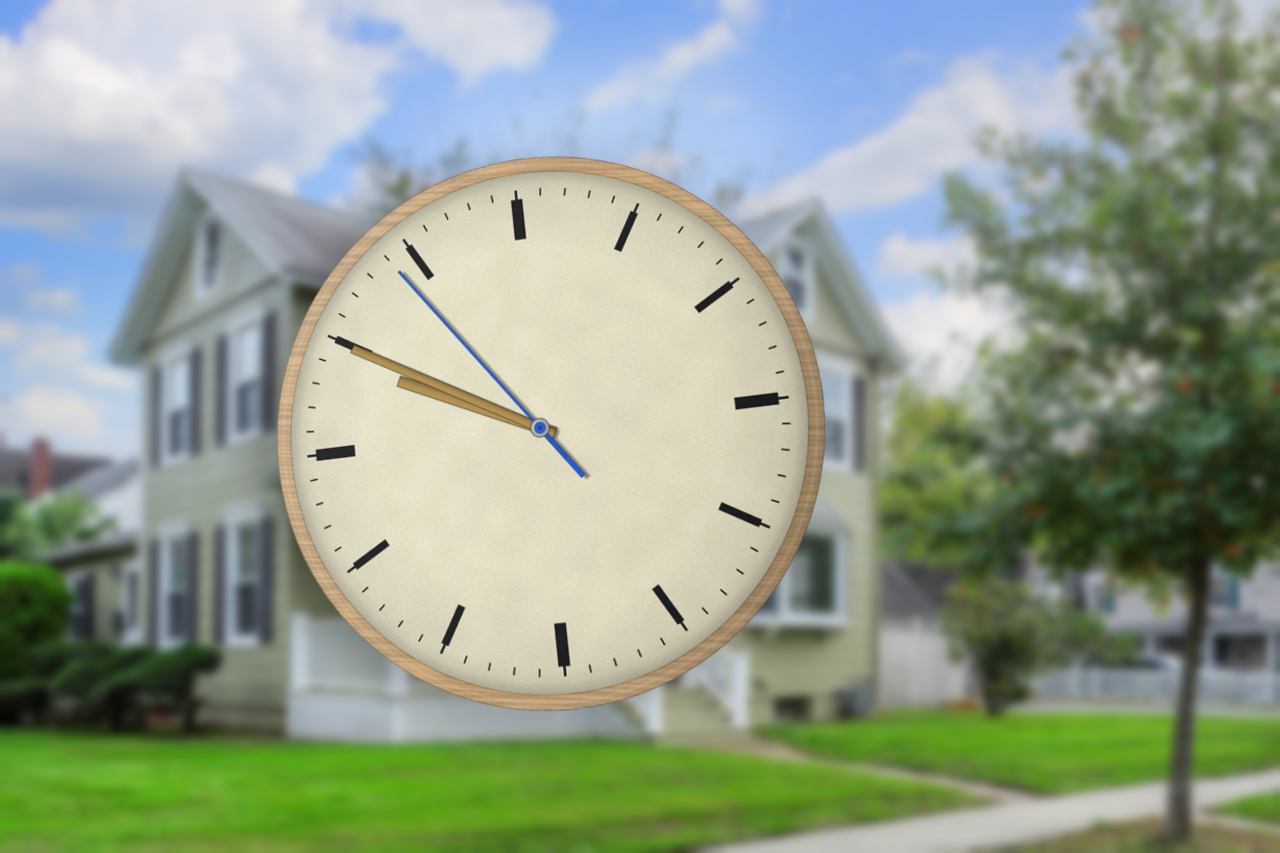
9:49:54
